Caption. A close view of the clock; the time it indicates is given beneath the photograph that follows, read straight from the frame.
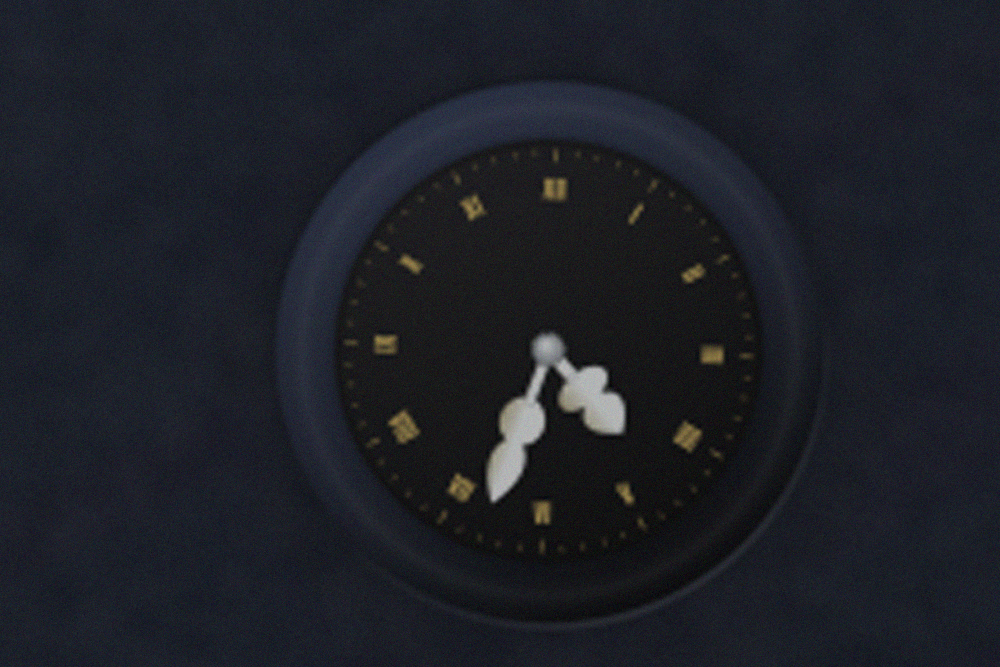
4:33
